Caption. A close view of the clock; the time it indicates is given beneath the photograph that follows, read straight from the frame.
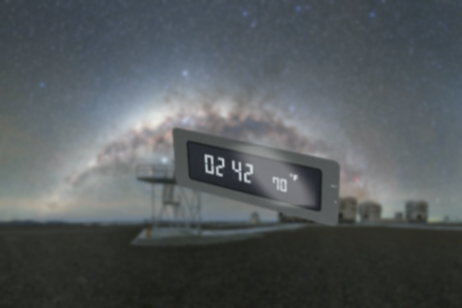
2:42
